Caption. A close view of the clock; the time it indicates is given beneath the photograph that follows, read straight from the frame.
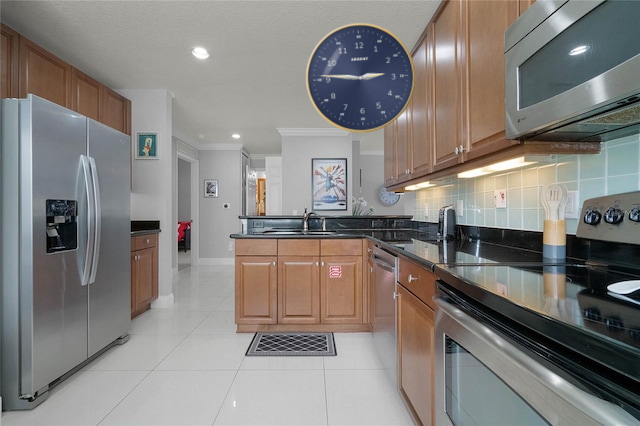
2:46
